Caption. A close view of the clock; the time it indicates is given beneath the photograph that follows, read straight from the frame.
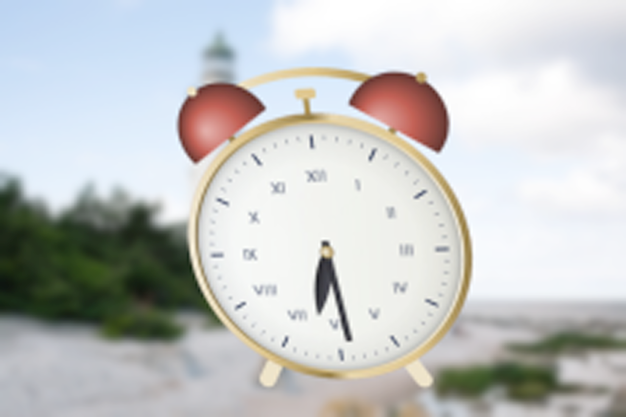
6:29
